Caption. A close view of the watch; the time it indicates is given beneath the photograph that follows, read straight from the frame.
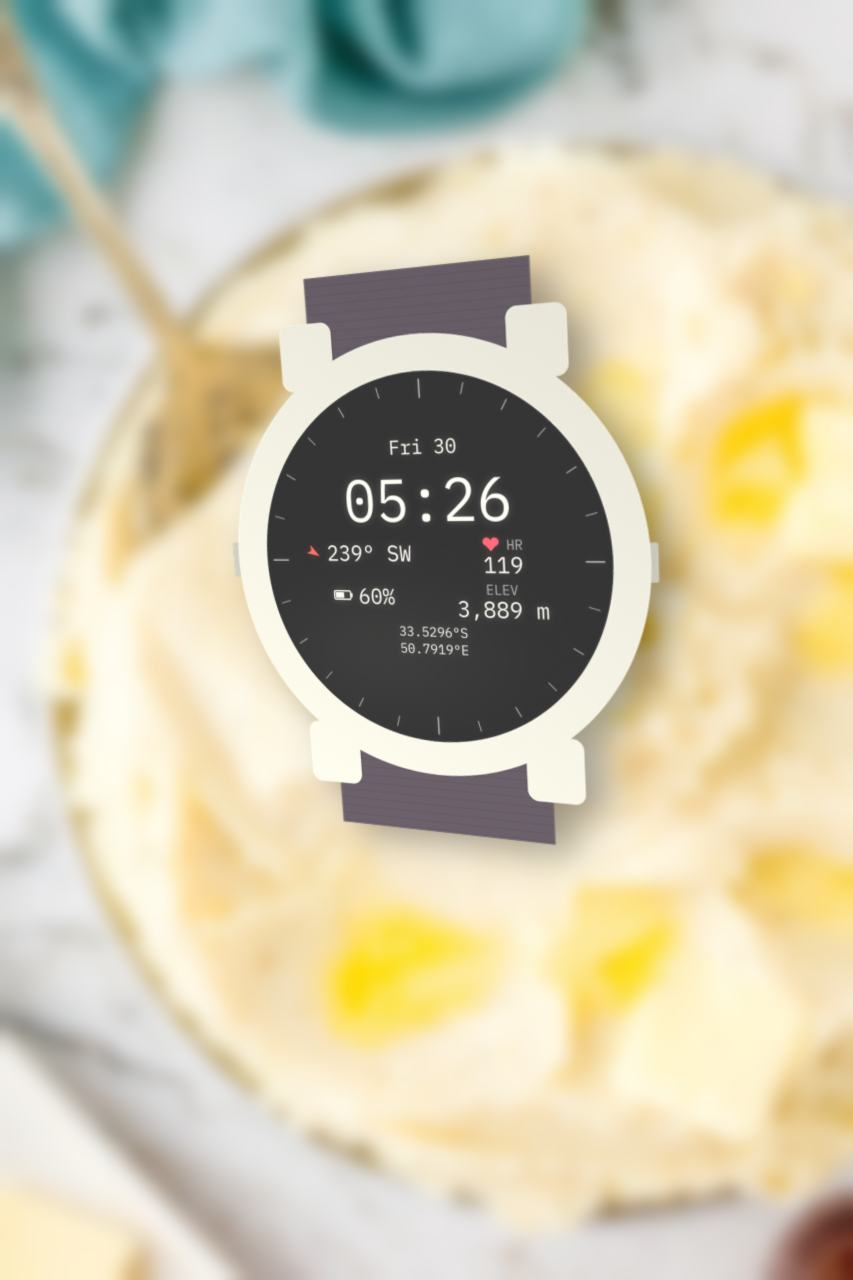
5:26
